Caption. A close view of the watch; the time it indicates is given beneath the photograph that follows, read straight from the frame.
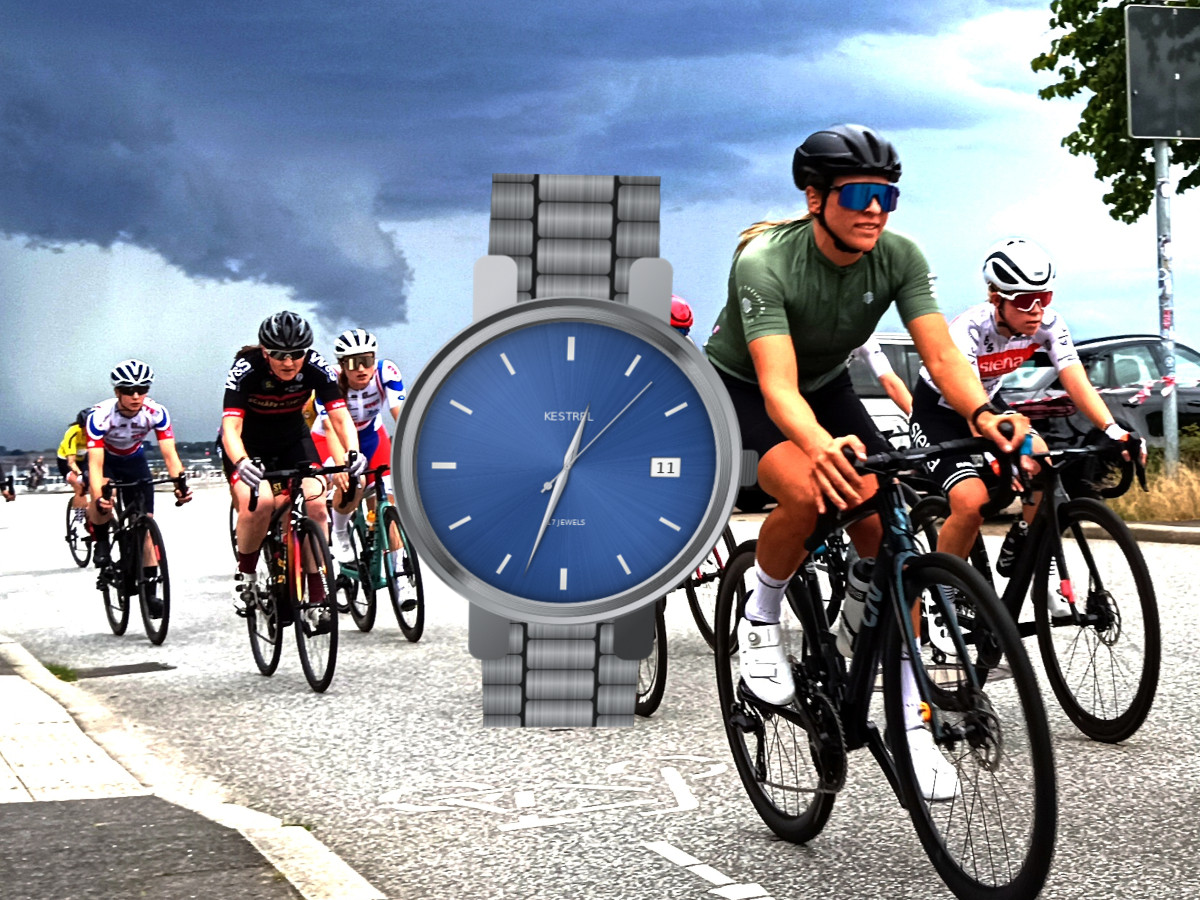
12:33:07
